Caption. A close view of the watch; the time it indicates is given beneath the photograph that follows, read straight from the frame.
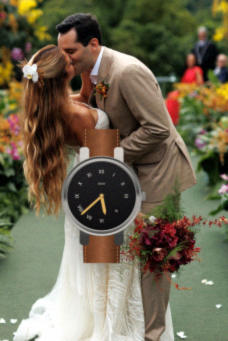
5:38
